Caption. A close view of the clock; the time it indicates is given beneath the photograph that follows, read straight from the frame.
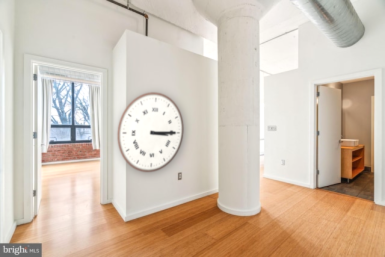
3:15
